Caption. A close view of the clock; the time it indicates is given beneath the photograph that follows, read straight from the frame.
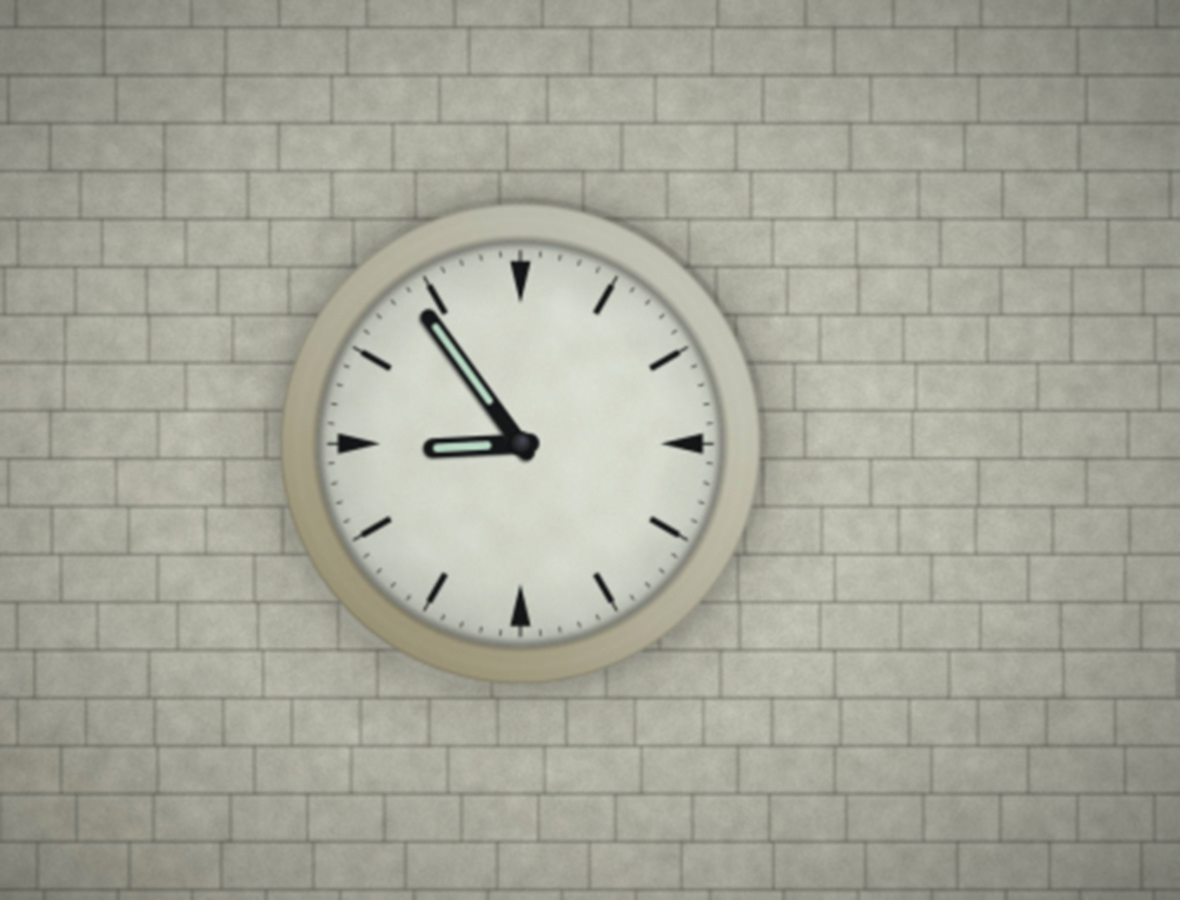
8:54
